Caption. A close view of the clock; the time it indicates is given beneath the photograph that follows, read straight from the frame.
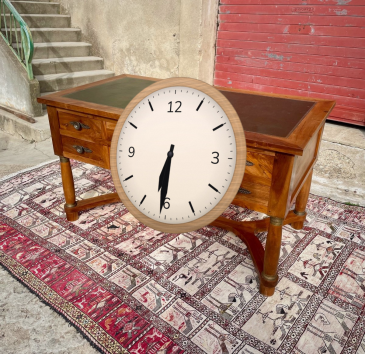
6:31
